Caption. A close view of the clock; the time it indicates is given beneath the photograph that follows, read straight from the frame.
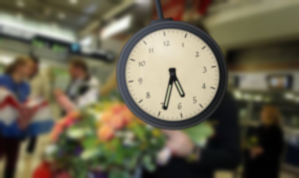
5:34
